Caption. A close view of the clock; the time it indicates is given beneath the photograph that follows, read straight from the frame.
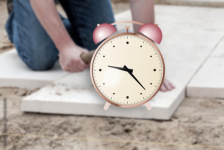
9:23
